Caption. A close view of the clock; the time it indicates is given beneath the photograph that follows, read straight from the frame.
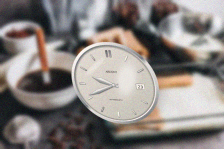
9:41
